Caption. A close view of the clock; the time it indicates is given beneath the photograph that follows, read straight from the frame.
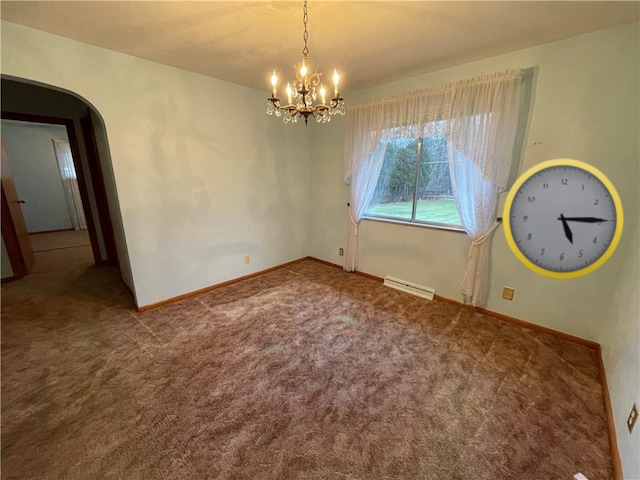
5:15
